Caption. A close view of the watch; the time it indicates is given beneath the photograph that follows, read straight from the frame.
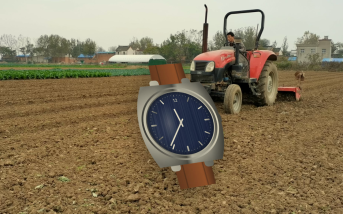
11:36
